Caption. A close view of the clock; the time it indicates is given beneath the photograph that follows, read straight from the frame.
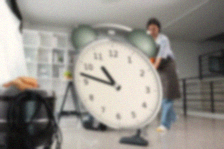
10:47
